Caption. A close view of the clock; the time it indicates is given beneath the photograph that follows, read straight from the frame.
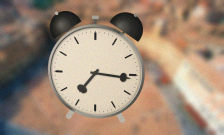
7:16
